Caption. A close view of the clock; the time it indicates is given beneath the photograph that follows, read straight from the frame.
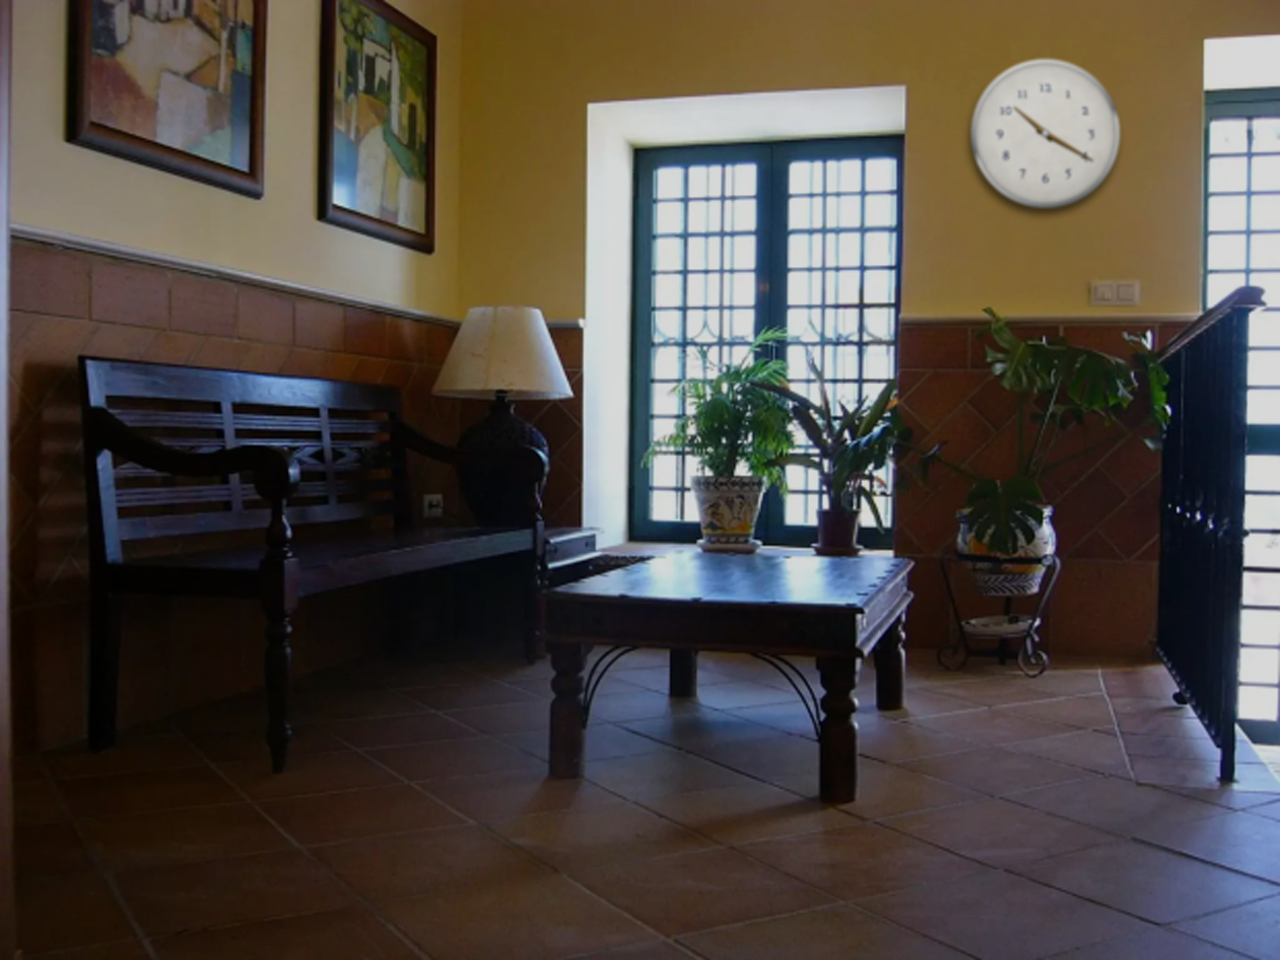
10:20
